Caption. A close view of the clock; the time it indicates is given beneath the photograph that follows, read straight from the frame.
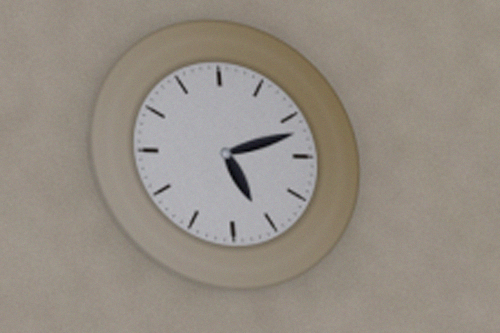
5:12
